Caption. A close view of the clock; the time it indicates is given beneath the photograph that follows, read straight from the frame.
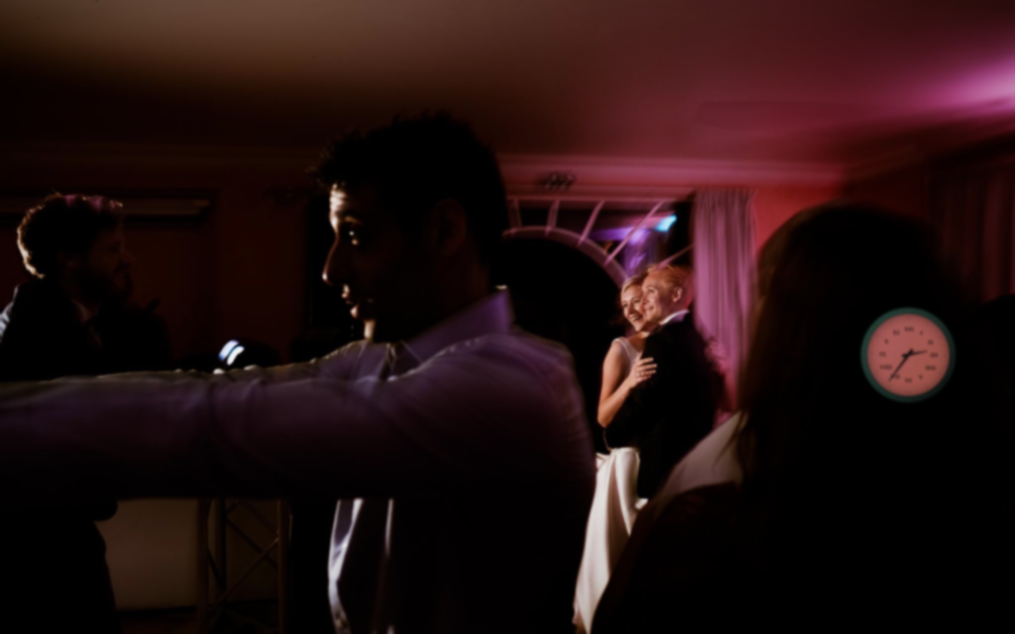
2:36
